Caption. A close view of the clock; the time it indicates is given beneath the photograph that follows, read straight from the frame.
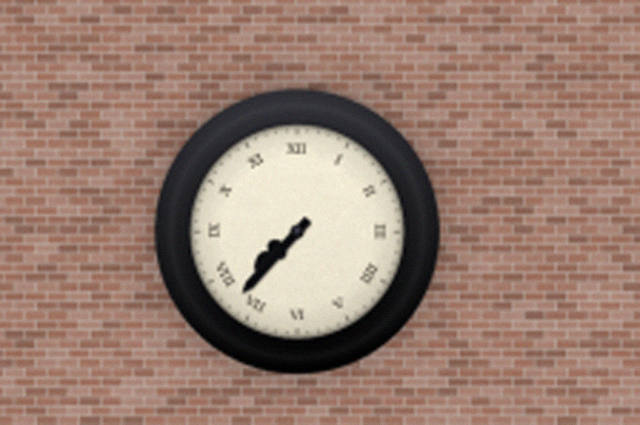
7:37
